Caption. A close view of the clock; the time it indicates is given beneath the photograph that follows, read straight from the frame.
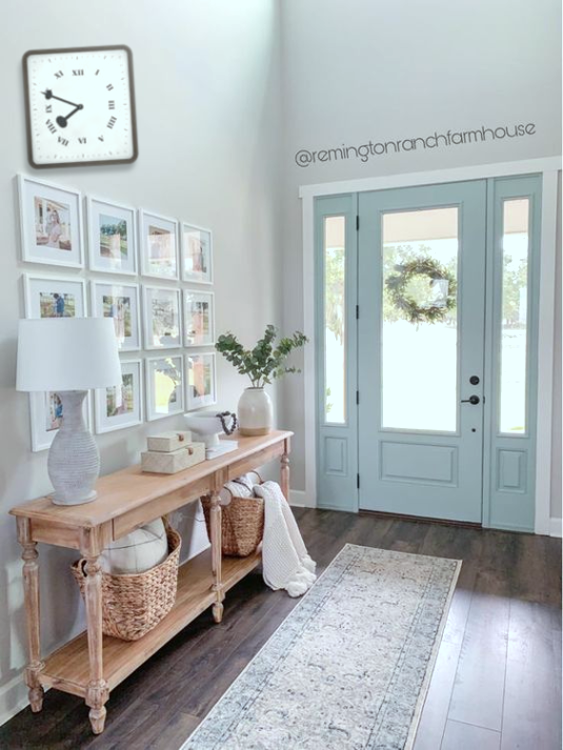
7:49
